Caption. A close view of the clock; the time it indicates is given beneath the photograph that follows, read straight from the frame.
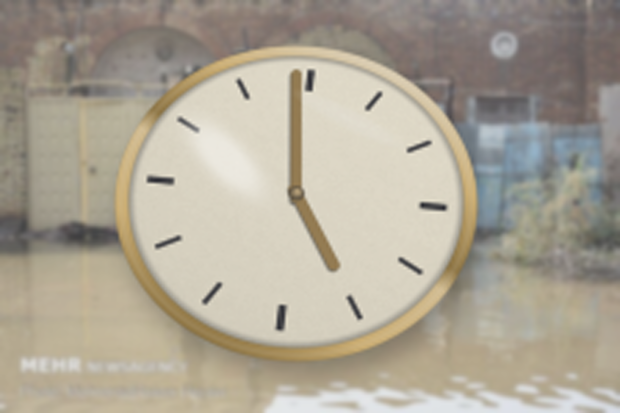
4:59
